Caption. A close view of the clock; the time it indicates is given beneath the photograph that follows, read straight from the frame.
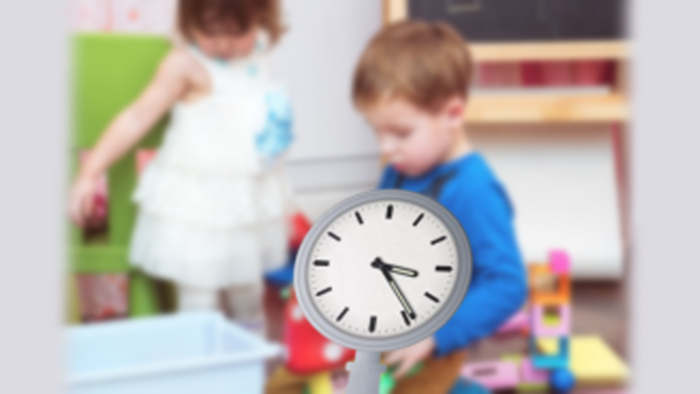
3:24
